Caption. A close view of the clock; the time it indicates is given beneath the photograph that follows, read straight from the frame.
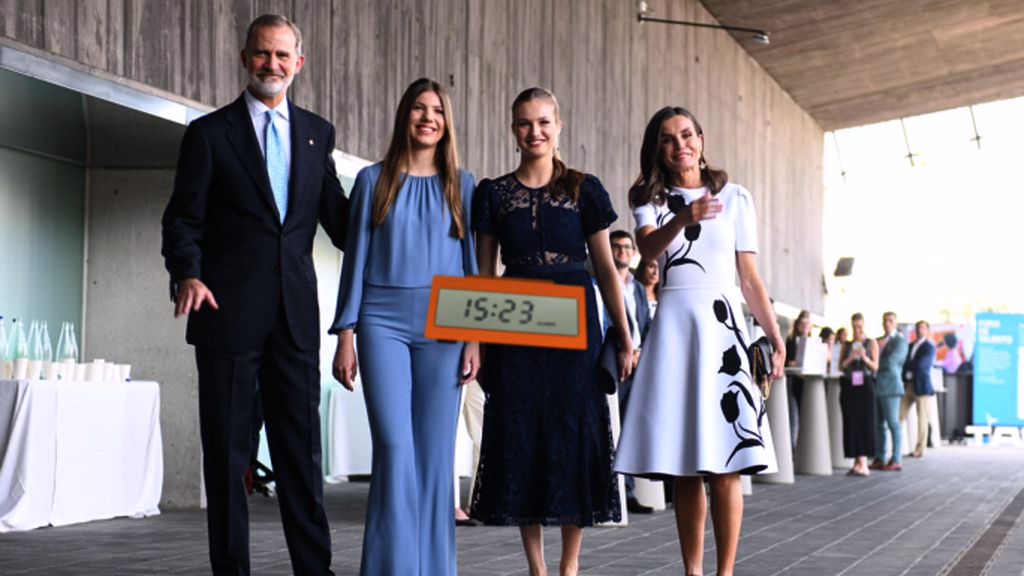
15:23
